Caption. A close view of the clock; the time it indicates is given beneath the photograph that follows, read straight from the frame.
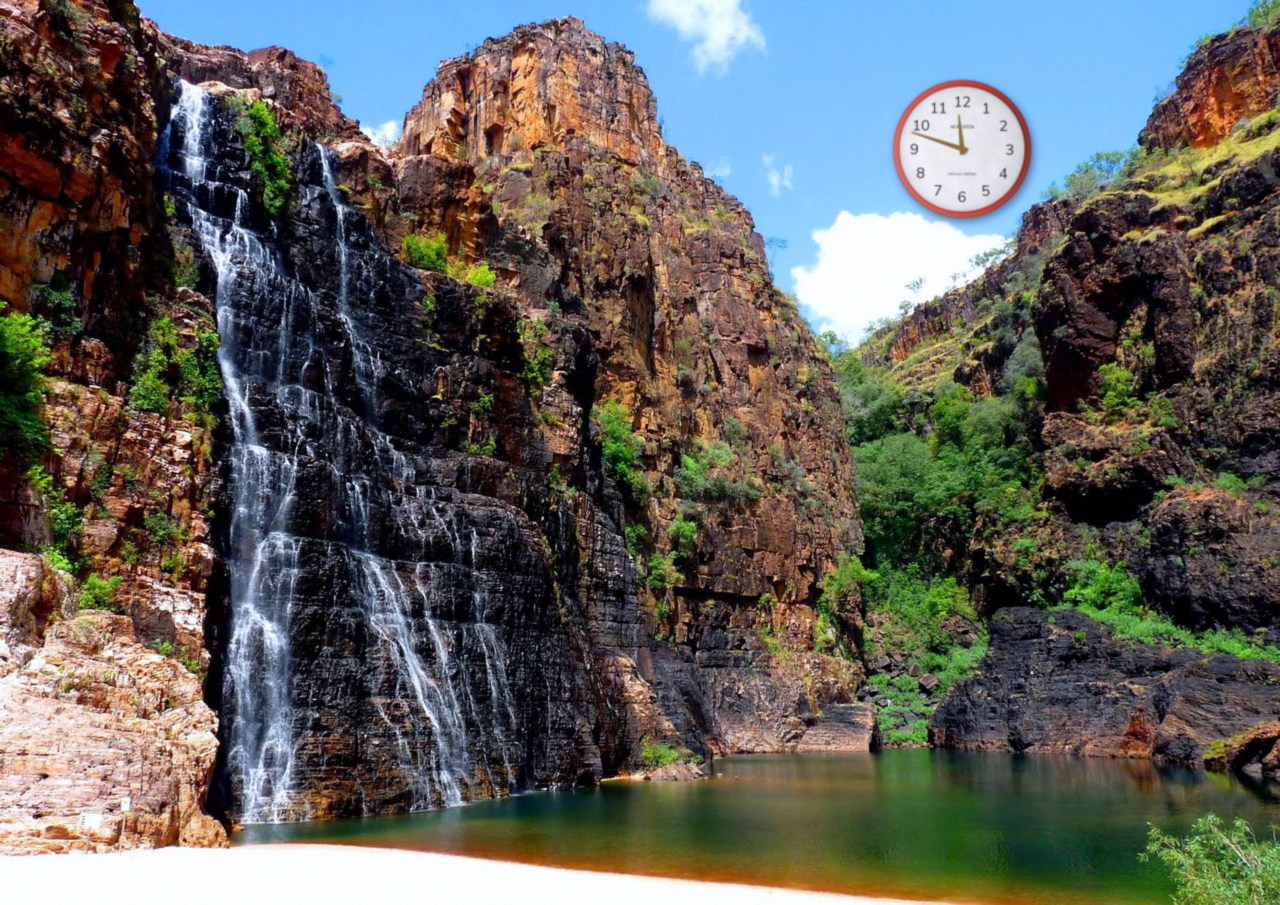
11:48
